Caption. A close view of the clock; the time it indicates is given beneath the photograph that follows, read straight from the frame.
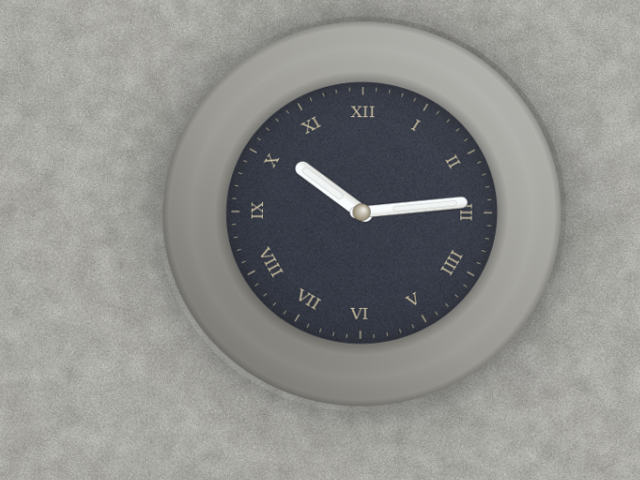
10:14
